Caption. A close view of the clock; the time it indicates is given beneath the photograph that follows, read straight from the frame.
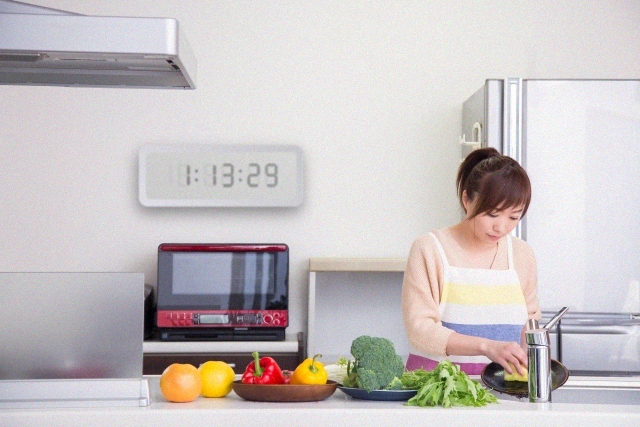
1:13:29
